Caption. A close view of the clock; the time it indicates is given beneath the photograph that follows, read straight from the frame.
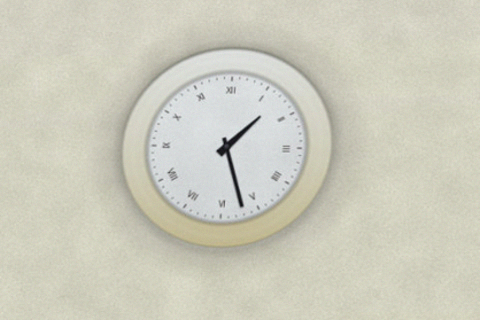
1:27
